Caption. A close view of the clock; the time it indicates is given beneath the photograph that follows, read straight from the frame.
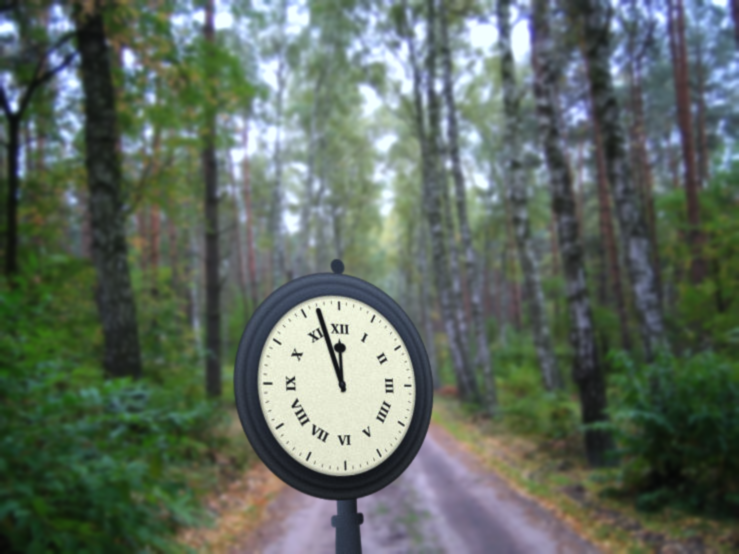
11:57
